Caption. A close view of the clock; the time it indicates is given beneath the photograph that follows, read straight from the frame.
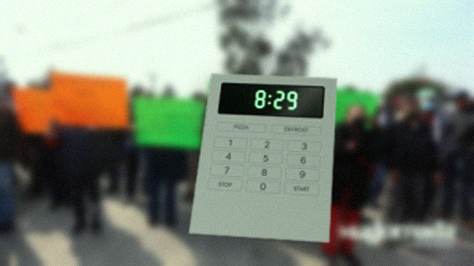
8:29
